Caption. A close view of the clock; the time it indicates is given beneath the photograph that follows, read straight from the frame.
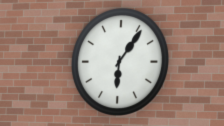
6:06
